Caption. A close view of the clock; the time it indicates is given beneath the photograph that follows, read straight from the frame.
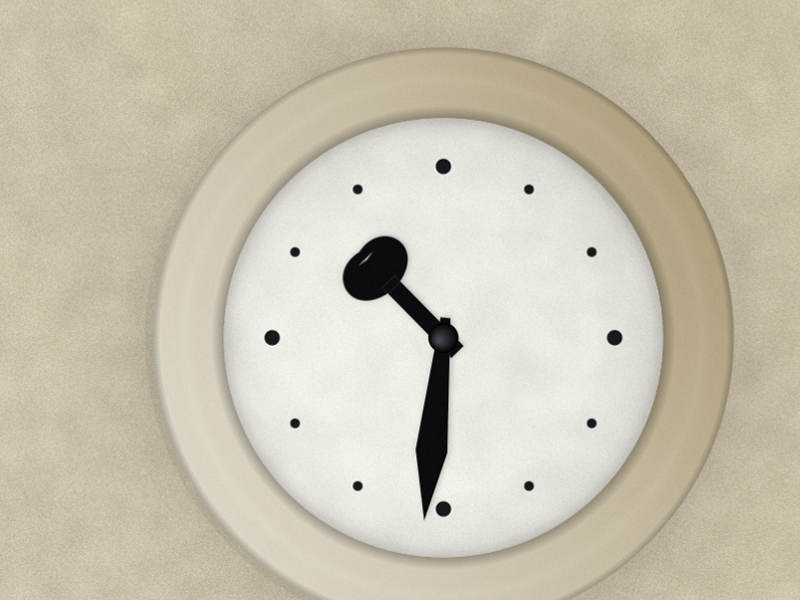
10:31
